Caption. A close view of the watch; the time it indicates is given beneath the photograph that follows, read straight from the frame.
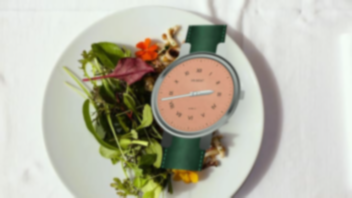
2:43
